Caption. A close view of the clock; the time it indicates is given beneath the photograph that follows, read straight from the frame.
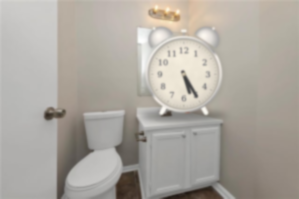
5:25
